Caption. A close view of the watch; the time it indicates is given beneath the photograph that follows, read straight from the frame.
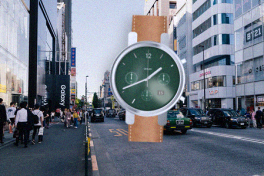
1:41
